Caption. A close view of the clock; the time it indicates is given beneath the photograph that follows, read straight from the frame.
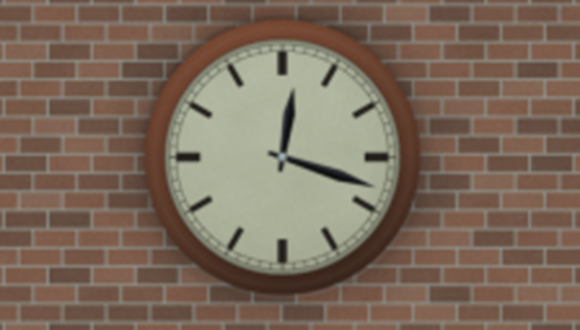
12:18
